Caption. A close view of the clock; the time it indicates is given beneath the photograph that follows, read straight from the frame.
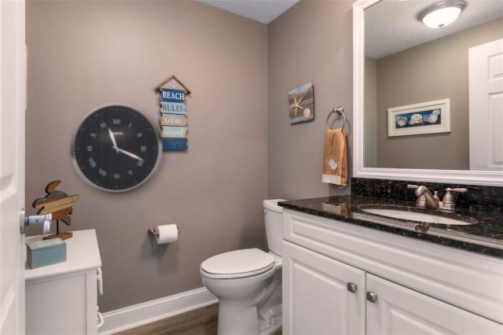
11:19
